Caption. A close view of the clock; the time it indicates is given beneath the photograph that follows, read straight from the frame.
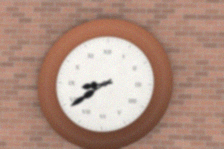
8:39
